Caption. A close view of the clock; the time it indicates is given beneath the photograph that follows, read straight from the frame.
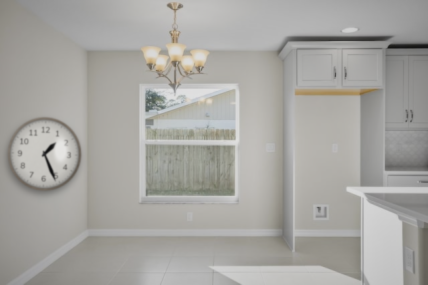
1:26
